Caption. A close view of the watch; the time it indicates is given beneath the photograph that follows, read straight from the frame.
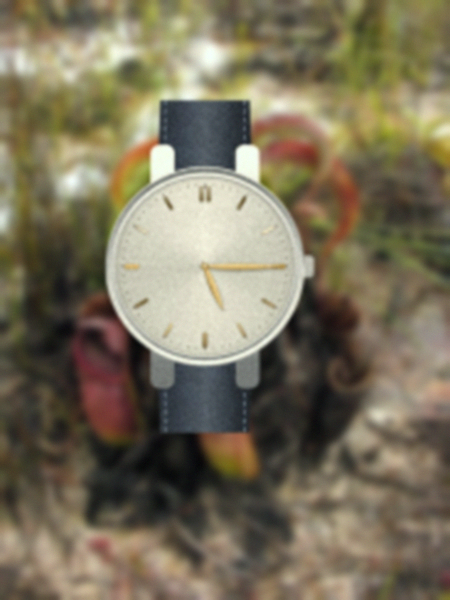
5:15
